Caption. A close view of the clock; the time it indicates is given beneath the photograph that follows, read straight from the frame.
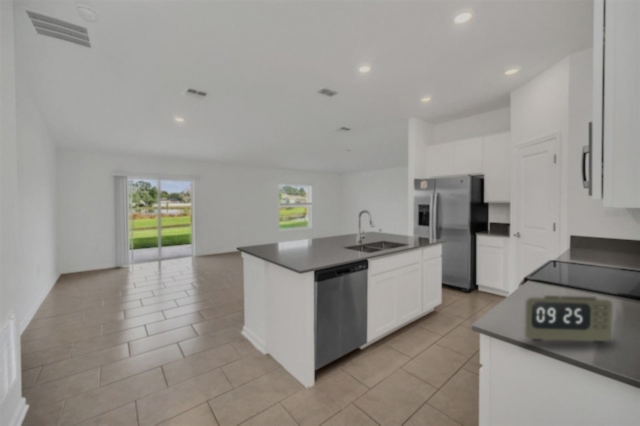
9:25
